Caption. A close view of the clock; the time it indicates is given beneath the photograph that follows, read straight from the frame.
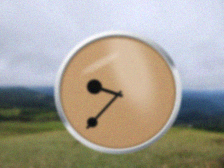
9:37
